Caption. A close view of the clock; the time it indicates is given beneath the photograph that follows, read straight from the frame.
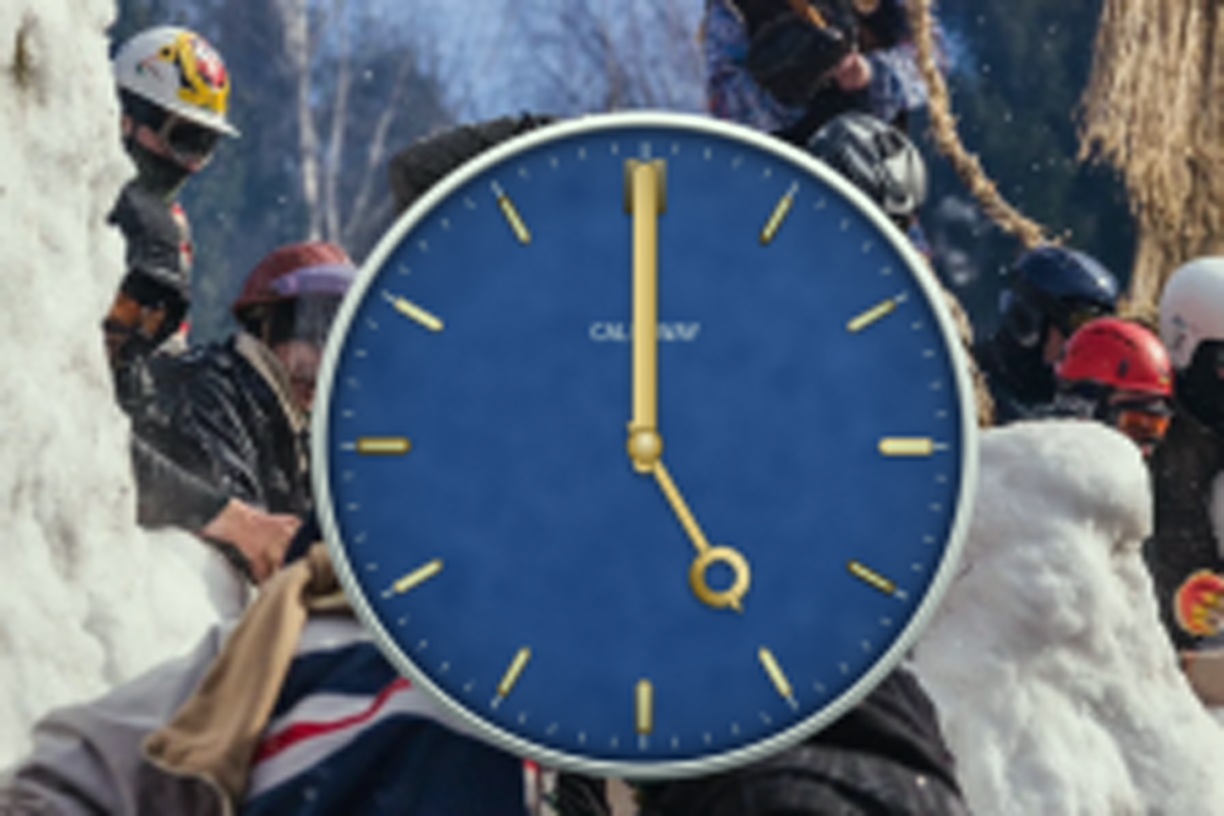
5:00
